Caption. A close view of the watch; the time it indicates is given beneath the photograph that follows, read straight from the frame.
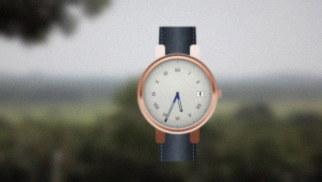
5:34
